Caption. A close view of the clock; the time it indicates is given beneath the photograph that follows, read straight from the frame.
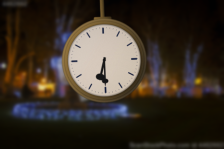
6:30
